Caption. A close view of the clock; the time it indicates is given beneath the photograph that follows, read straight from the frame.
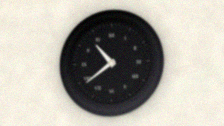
10:39
